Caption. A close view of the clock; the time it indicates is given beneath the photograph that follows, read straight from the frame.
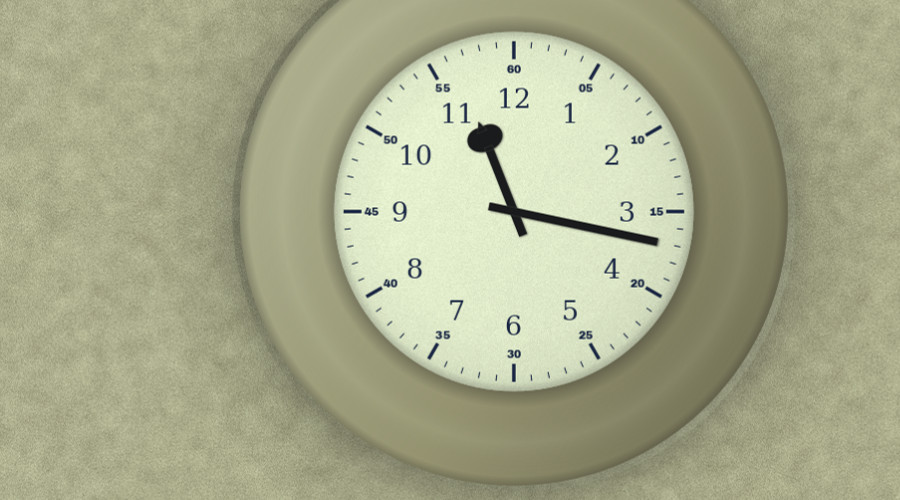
11:17
